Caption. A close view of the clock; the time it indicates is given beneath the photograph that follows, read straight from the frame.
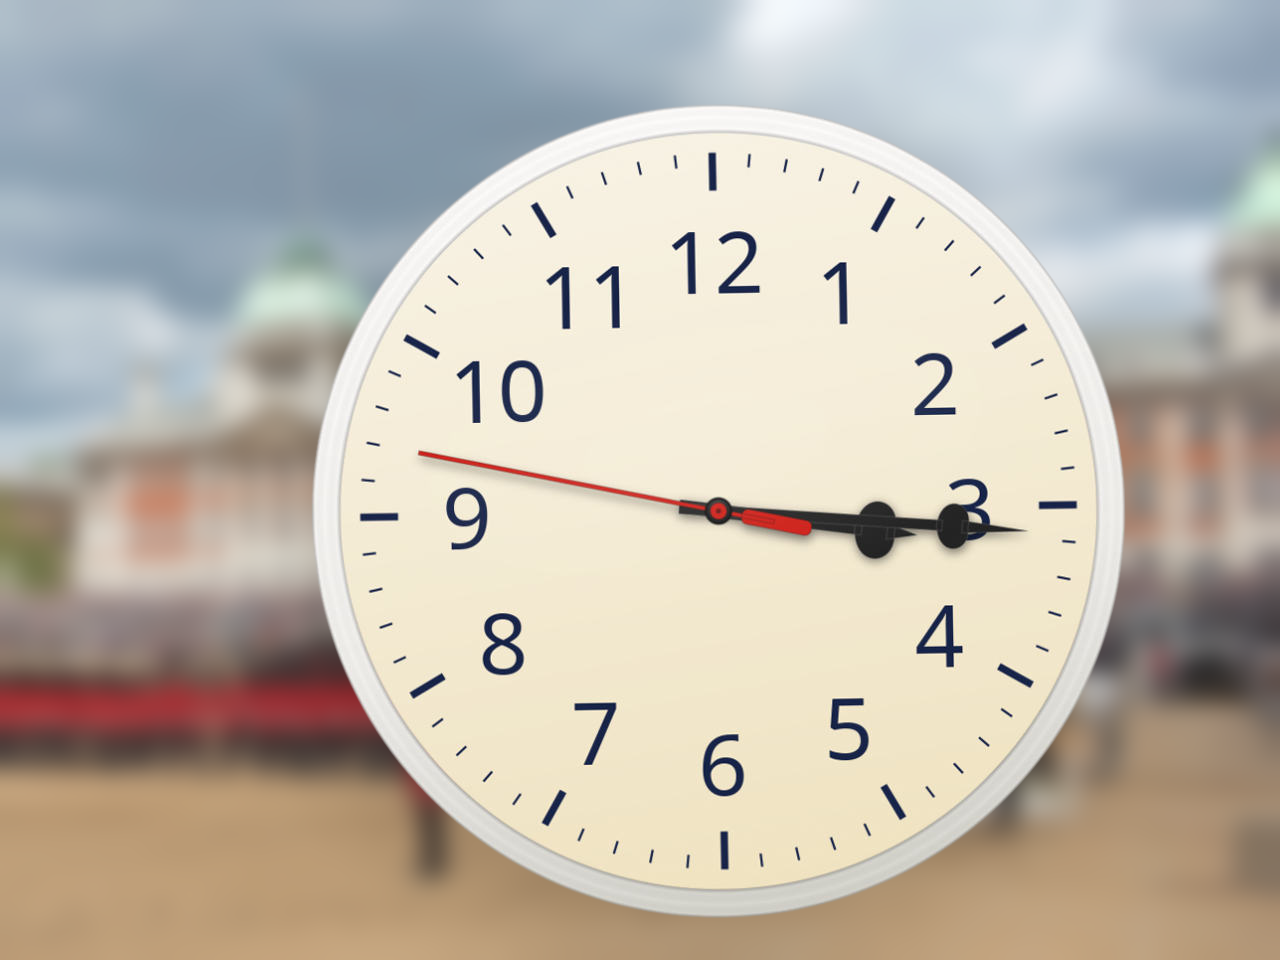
3:15:47
